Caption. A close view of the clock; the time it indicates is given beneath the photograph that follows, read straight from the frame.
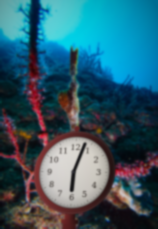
6:03
